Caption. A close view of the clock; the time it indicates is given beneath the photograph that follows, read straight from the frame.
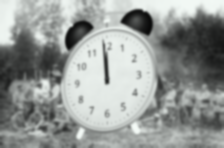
11:59
